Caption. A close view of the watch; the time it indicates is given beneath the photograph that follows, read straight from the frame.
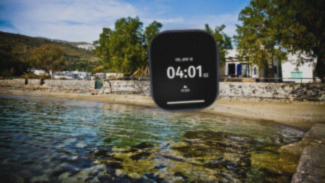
4:01
